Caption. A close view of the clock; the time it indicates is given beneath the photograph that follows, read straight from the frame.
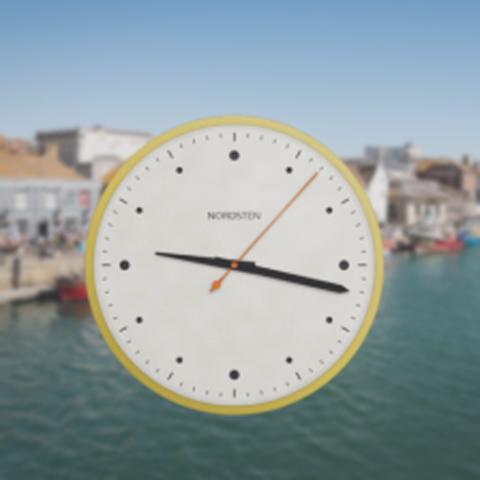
9:17:07
